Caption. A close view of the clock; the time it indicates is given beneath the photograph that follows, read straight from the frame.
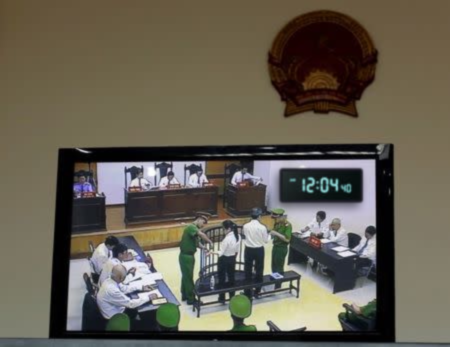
12:04
